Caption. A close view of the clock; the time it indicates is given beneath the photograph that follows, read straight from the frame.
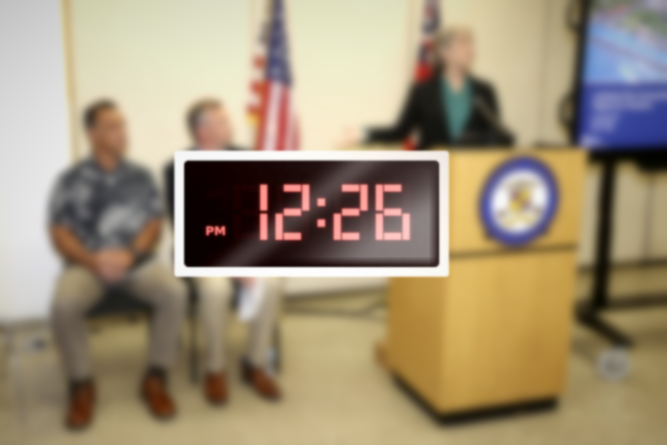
12:26
